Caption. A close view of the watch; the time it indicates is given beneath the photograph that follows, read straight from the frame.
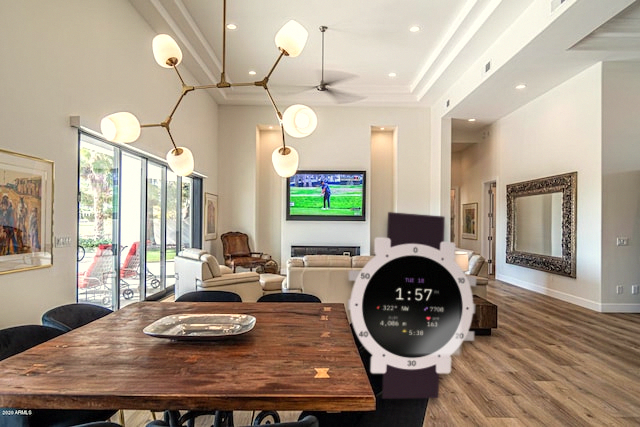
1:57
